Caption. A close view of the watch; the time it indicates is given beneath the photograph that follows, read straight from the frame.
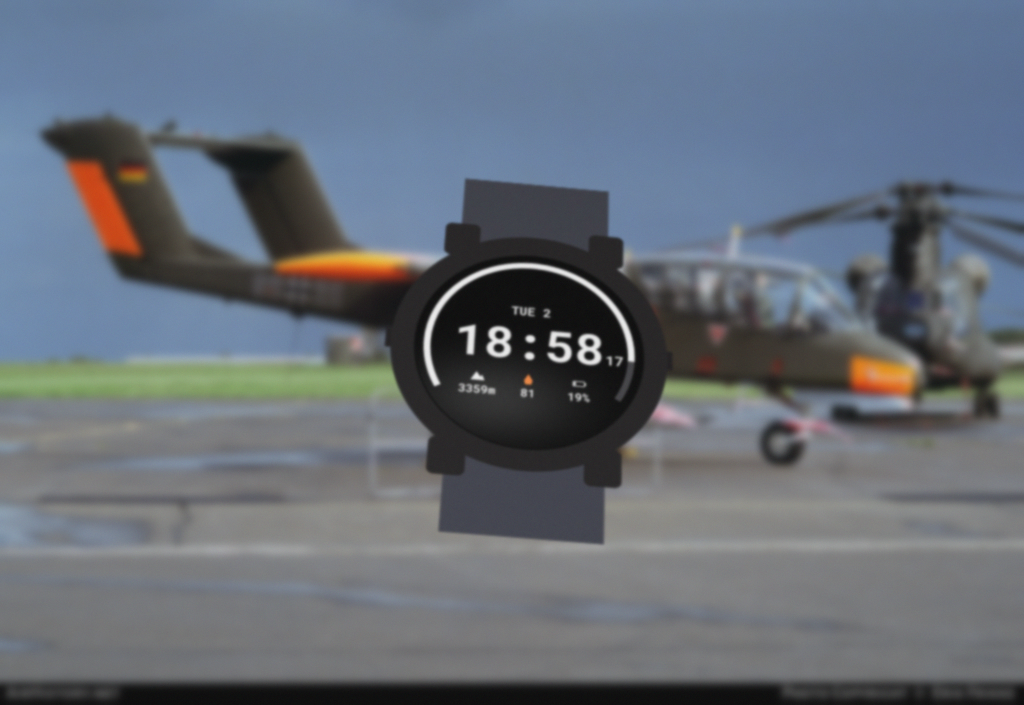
18:58:17
